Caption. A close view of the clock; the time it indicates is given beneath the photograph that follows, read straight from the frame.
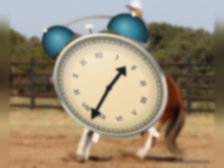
1:37
